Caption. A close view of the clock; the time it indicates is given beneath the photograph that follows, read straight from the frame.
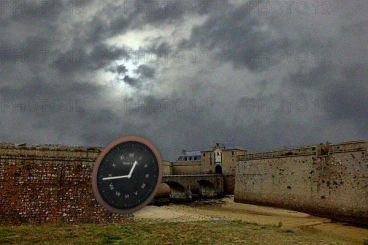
12:44
